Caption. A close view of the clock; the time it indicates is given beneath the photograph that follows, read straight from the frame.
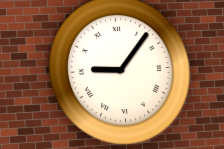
9:07
